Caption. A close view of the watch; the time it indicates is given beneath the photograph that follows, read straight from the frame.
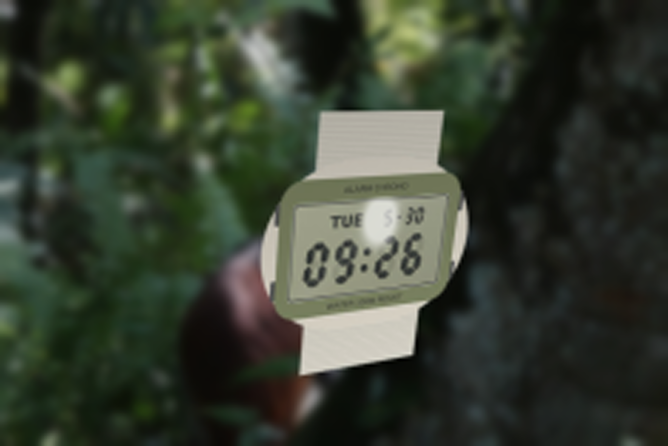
9:26
